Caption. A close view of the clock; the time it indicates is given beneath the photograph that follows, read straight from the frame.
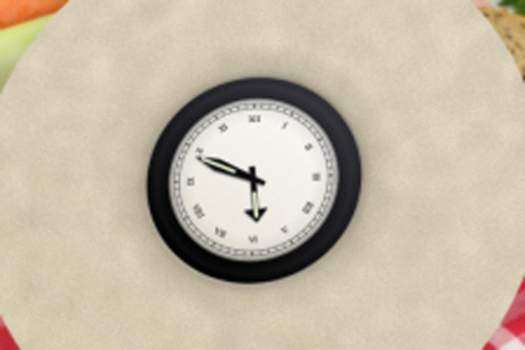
5:49
